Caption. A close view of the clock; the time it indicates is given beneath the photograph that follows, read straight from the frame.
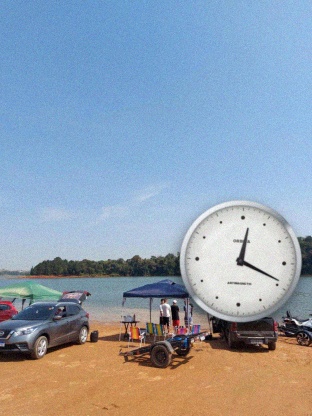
12:19
